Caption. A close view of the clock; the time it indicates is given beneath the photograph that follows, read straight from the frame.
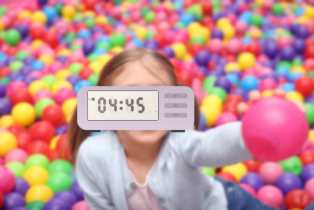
4:45
